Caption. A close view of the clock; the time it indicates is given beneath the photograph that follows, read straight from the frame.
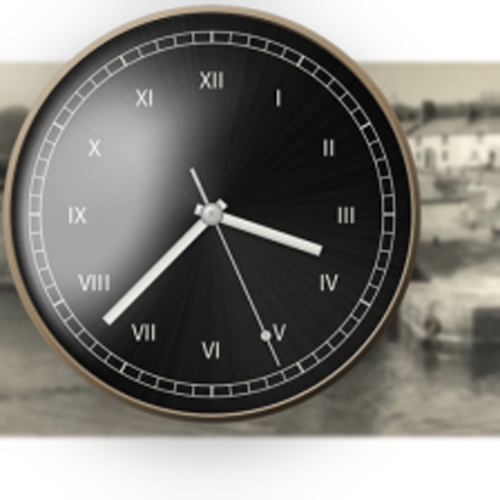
3:37:26
